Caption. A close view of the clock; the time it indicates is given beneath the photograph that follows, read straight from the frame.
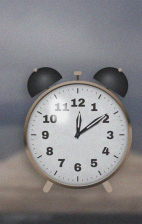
12:09
